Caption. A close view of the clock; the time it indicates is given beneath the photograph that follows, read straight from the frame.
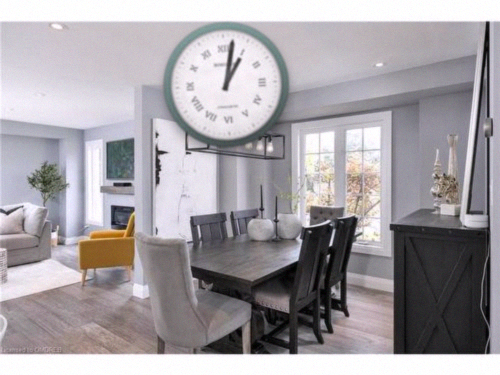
1:02
